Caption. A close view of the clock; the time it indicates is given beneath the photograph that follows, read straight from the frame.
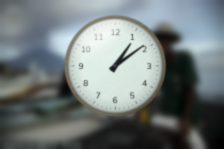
1:09
